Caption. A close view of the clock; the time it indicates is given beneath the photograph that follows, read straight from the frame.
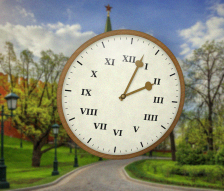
2:03
